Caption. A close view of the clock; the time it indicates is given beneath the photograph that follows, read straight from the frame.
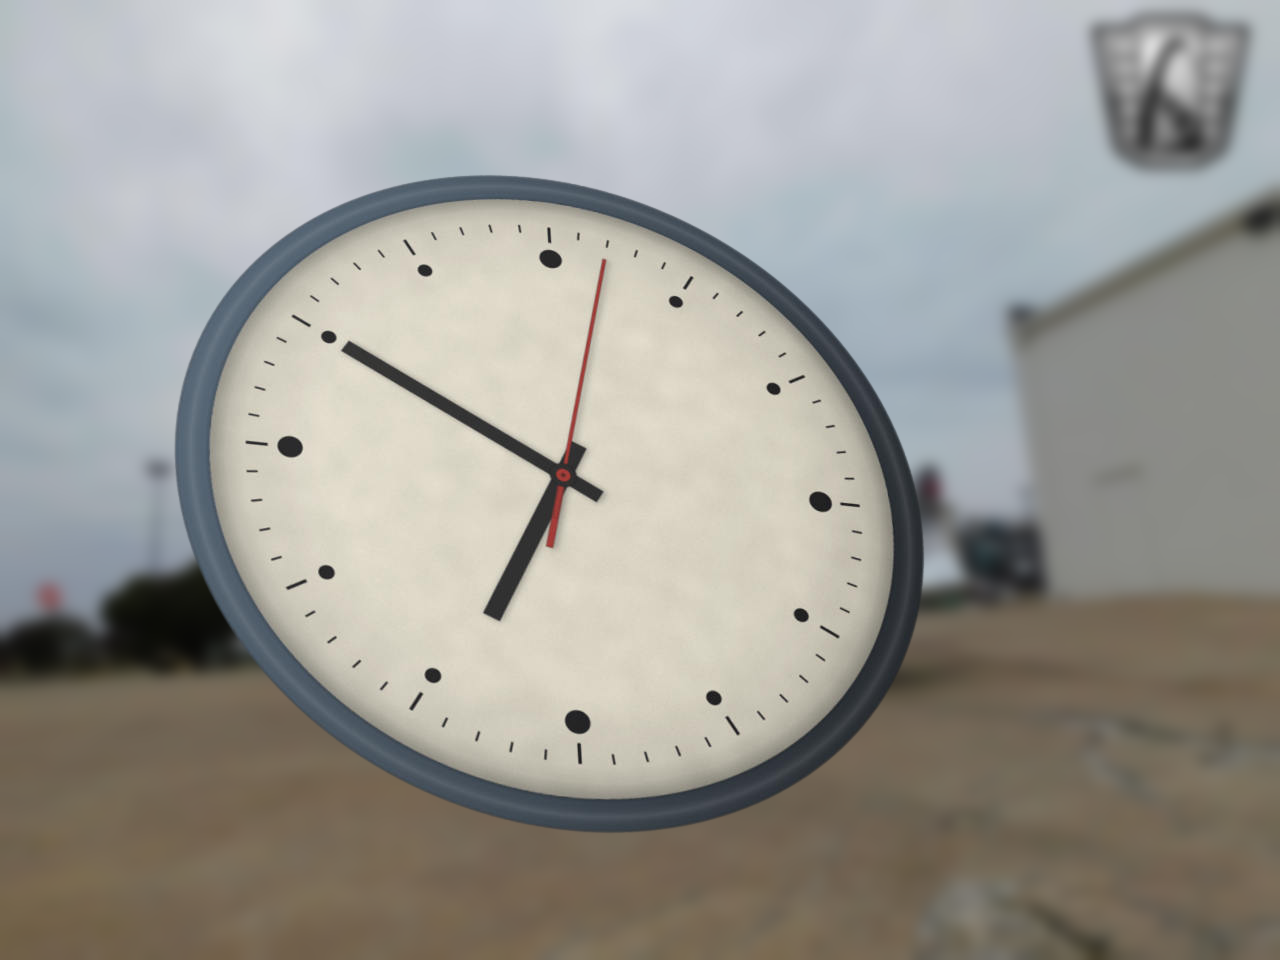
6:50:02
